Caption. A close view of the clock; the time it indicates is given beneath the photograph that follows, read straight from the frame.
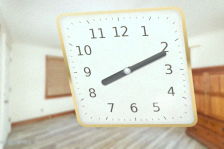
8:11
